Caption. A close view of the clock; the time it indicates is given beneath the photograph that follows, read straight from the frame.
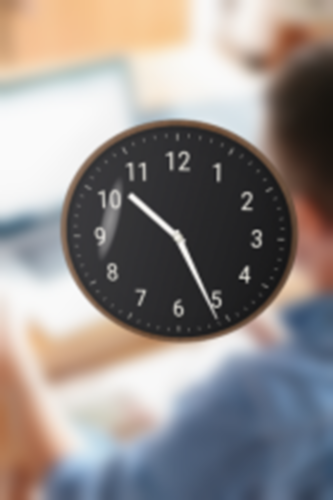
10:26
